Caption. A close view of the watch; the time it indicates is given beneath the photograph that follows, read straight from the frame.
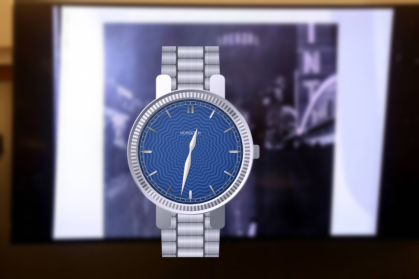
12:32
